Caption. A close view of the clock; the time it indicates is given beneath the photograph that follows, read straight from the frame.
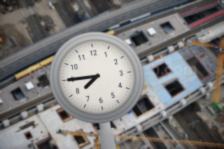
7:45
